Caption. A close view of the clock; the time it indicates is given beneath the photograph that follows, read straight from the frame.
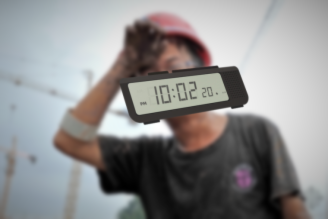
10:02:20
